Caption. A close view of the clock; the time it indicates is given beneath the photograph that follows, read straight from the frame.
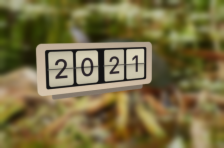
20:21
